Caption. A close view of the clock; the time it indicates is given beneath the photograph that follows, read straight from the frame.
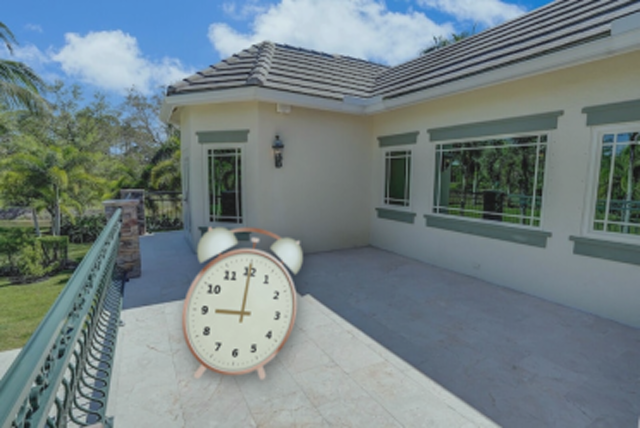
9:00
